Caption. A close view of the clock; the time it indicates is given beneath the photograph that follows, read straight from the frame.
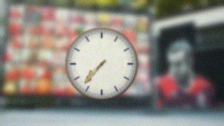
7:37
